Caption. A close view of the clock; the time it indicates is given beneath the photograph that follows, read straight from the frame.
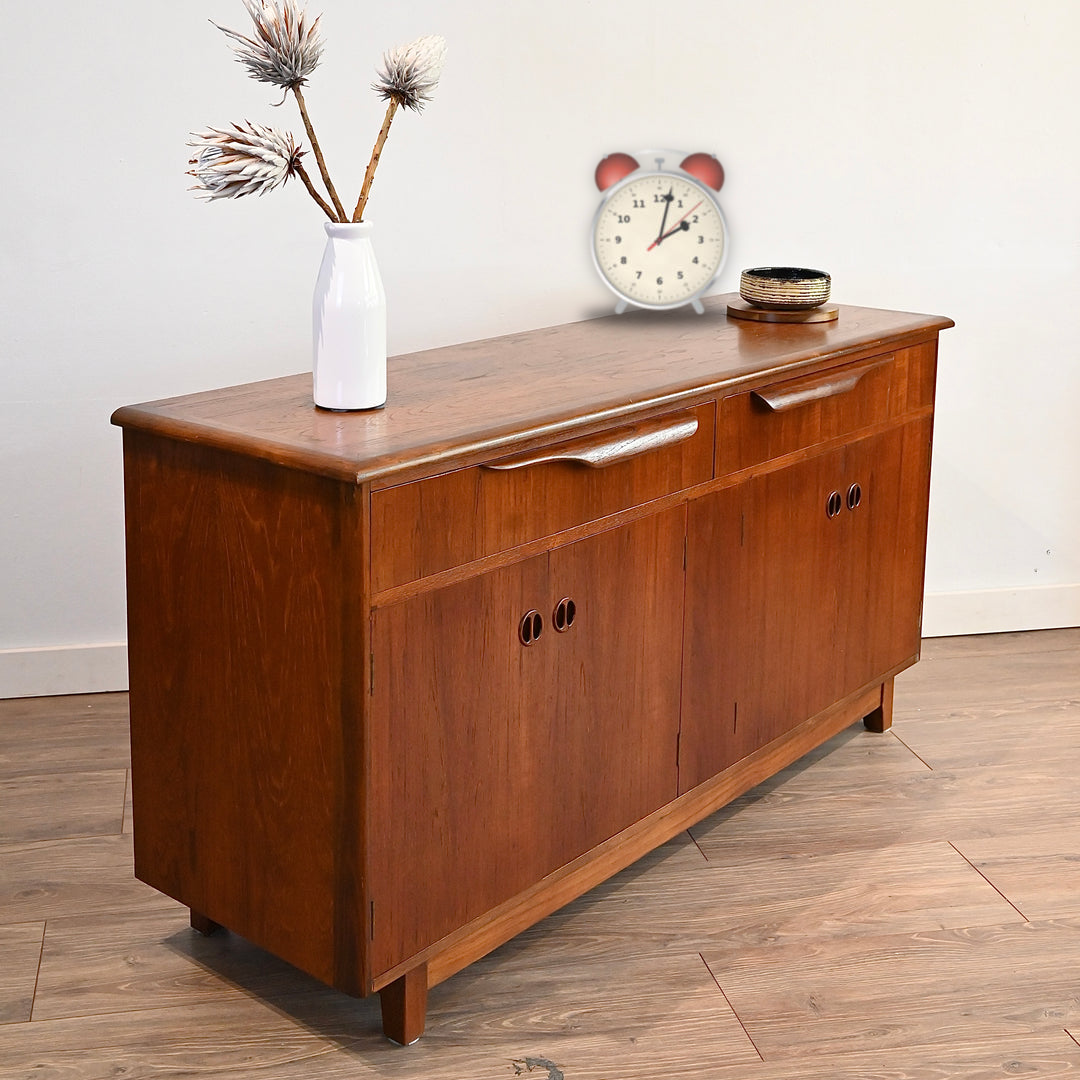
2:02:08
